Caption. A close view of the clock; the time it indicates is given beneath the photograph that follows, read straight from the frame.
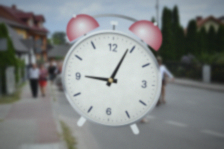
9:04
